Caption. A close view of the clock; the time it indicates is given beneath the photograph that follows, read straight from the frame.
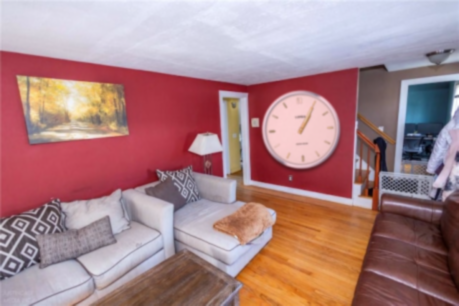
1:05
